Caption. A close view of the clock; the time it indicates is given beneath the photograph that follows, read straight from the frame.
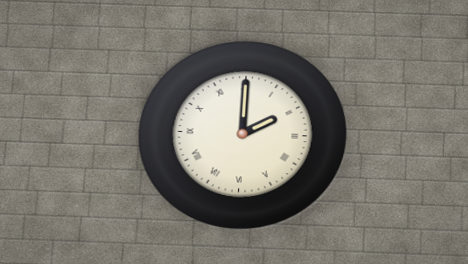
2:00
